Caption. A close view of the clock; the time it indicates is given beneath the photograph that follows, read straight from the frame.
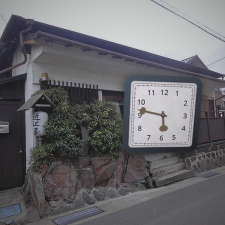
5:47
